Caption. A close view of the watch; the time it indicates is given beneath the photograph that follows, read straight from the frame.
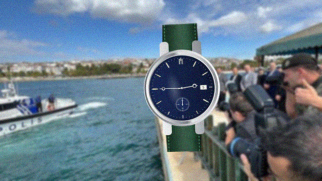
2:45
